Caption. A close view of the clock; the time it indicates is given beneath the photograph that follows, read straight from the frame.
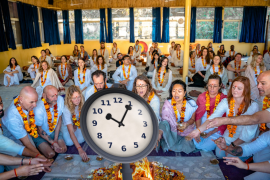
10:05
